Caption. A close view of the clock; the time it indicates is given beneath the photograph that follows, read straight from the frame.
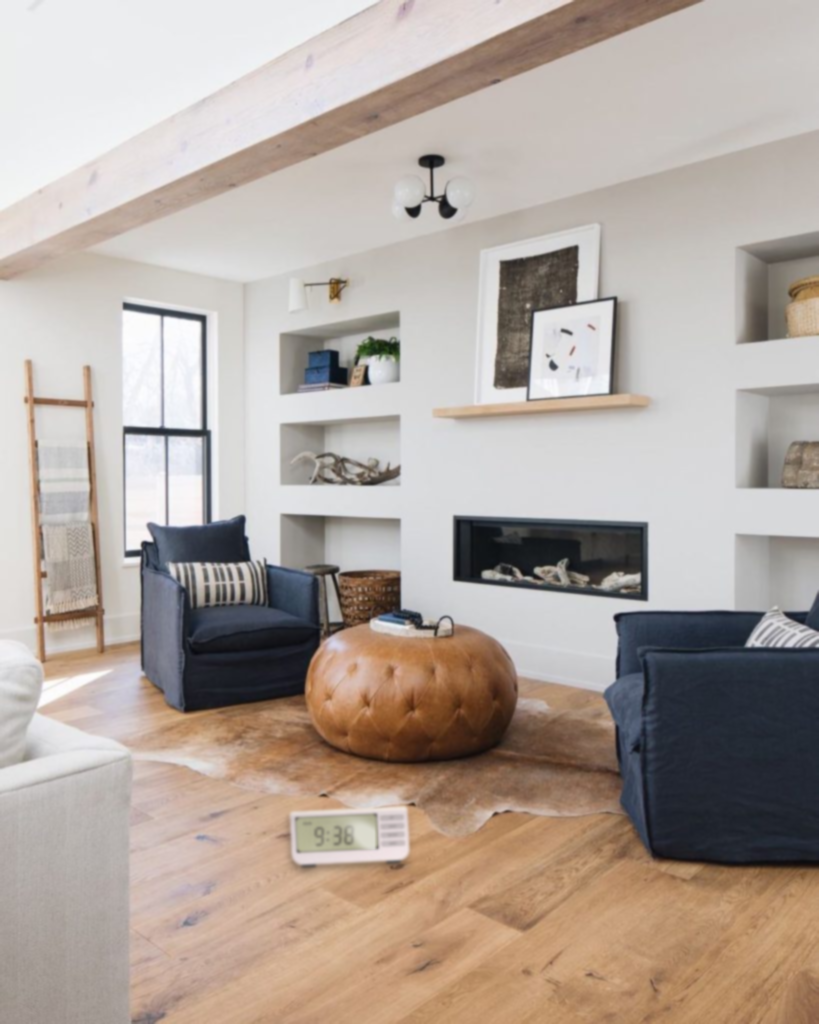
9:38
